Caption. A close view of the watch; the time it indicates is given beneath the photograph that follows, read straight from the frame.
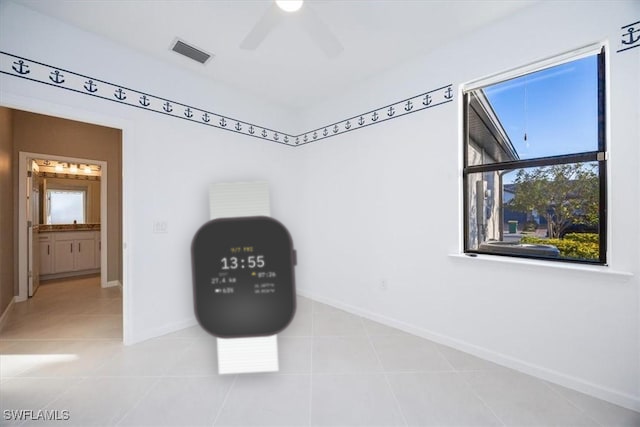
13:55
